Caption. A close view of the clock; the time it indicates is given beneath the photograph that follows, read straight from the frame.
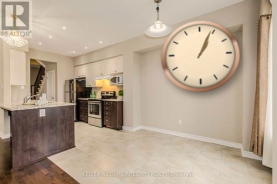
1:04
